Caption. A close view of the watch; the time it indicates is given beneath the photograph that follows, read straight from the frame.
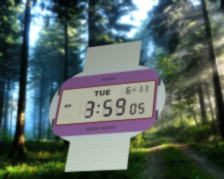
3:59:05
